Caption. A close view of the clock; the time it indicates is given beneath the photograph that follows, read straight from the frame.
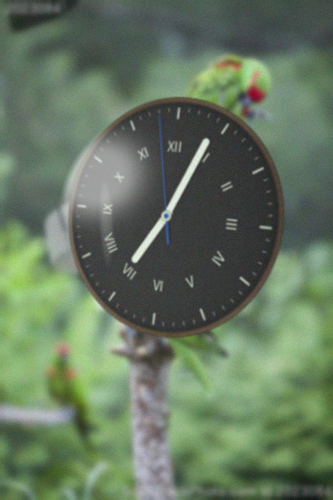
7:03:58
